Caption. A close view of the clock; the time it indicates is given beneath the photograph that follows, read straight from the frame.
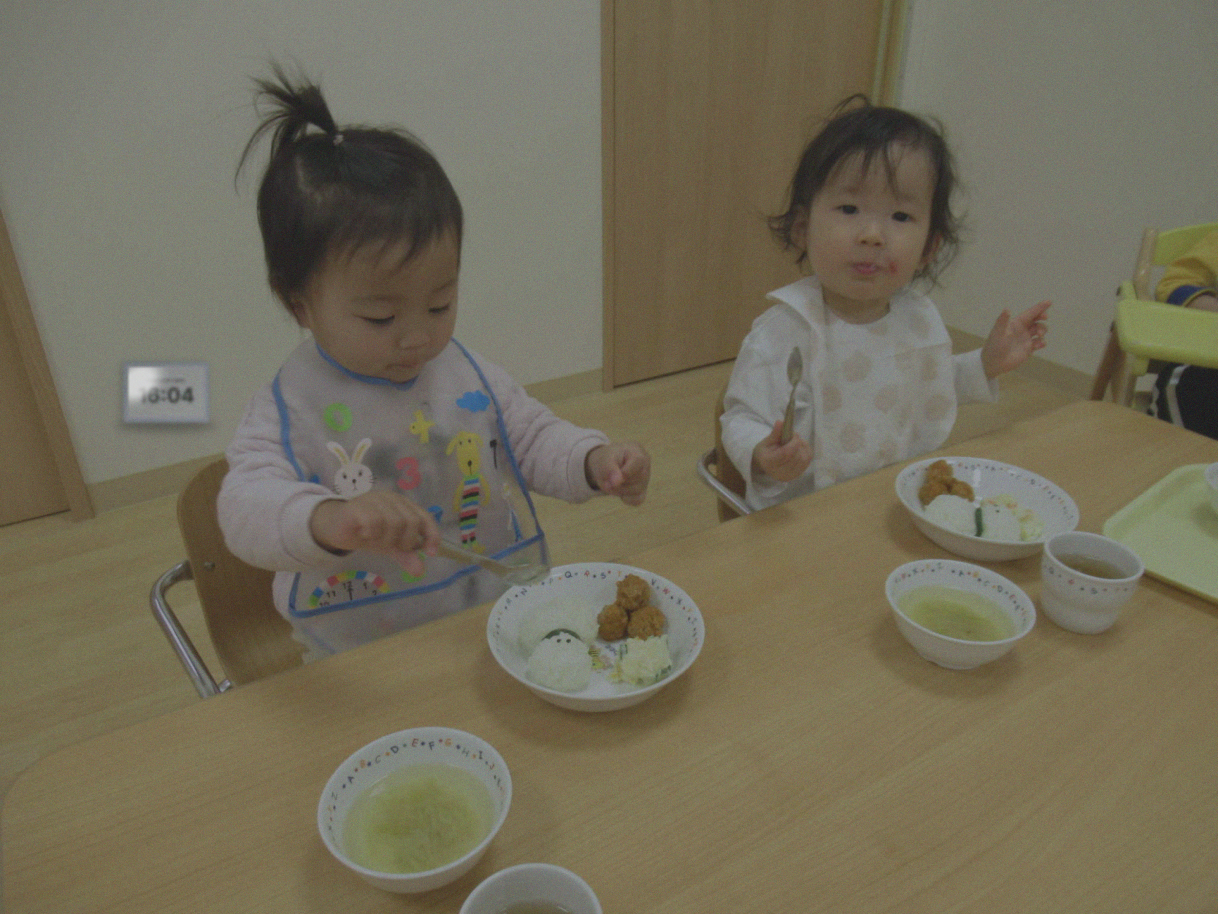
16:04
